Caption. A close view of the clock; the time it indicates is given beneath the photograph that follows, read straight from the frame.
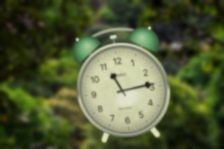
11:14
